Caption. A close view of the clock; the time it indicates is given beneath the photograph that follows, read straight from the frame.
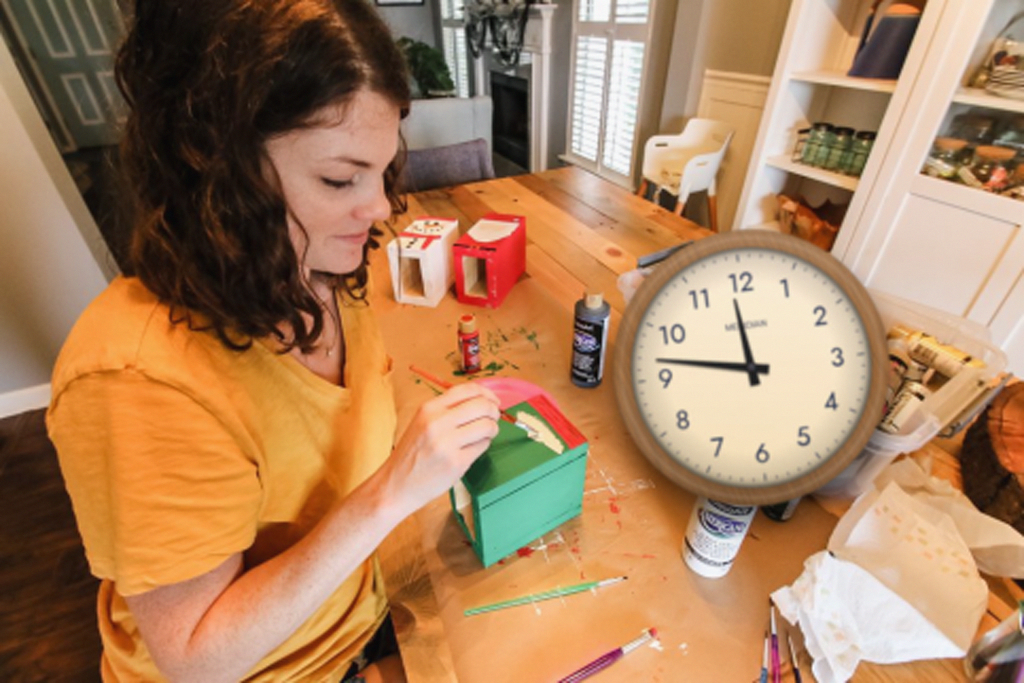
11:47
